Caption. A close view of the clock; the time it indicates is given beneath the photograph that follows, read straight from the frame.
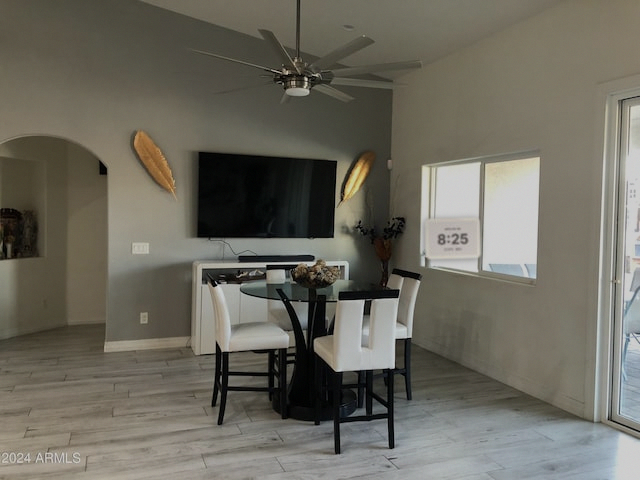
8:25
